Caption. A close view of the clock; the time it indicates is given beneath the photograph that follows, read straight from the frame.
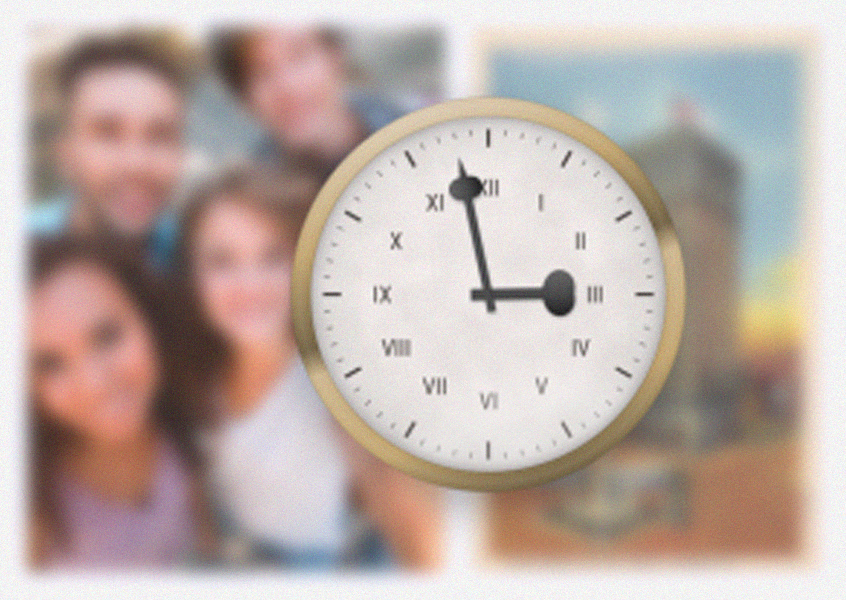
2:58
